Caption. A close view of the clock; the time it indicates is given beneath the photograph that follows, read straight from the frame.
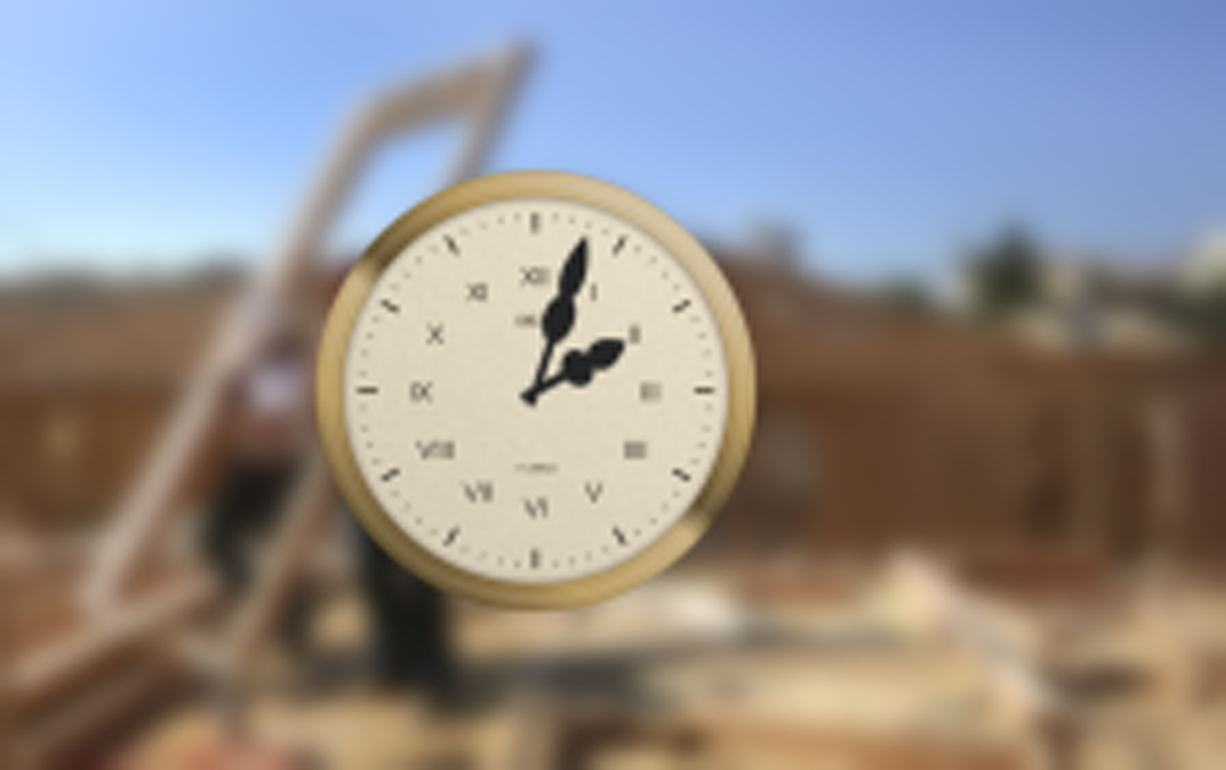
2:03
